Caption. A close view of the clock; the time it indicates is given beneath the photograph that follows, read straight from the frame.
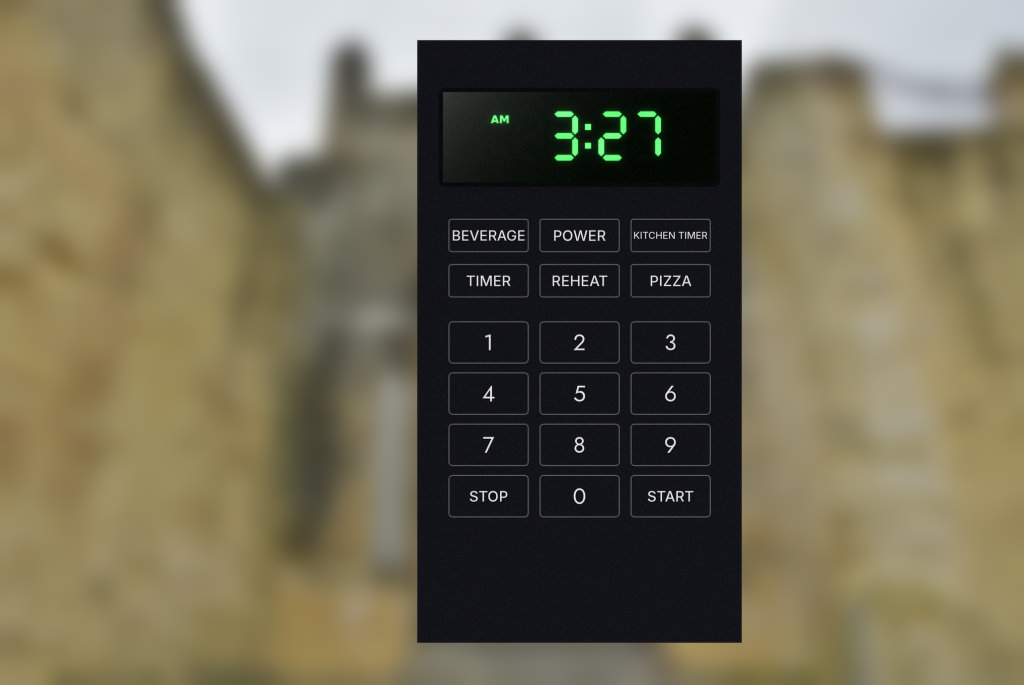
3:27
